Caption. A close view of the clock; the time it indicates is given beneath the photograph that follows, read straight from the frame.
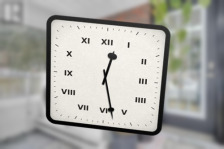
12:28
